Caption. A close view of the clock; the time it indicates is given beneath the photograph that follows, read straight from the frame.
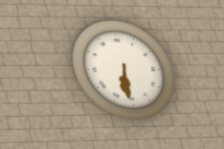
6:31
